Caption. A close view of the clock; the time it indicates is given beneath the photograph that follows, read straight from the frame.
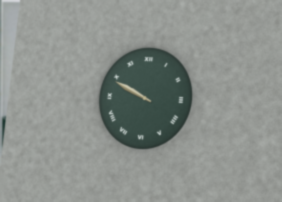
9:49
